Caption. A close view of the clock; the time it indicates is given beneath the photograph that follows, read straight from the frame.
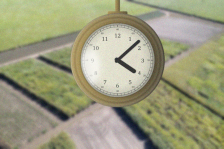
4:08
